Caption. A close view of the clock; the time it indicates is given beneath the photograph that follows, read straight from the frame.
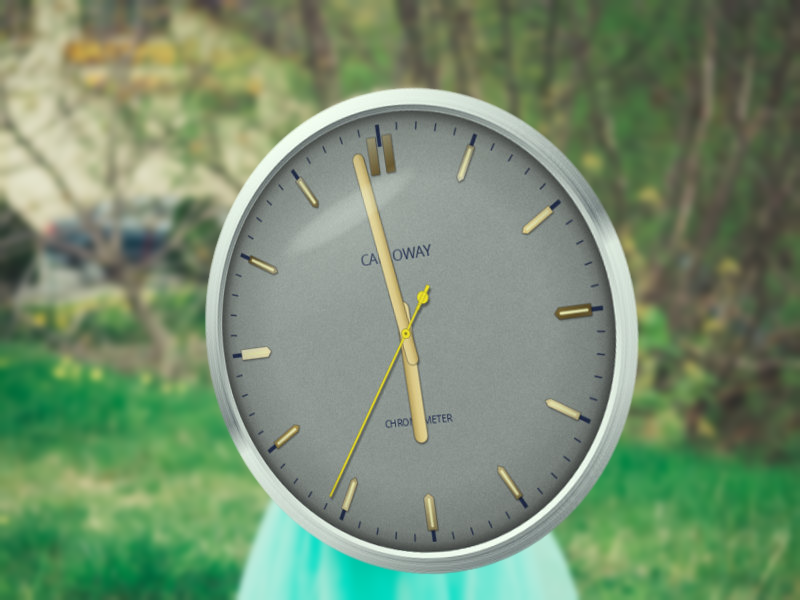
5:58:36
